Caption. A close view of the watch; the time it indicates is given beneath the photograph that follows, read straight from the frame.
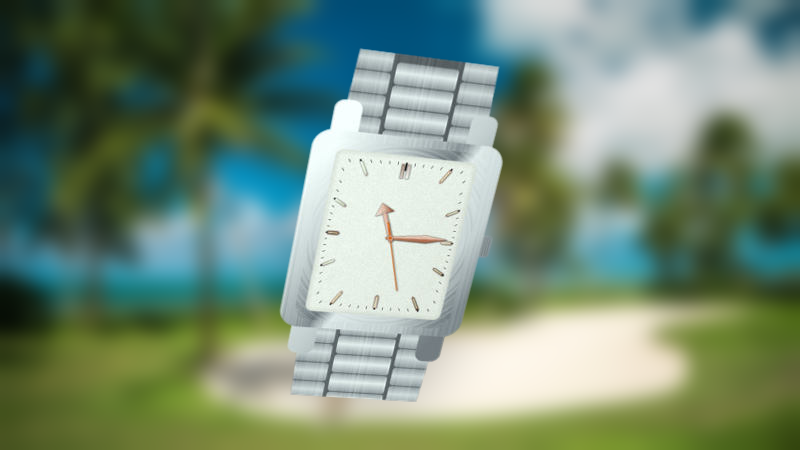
11:14:27
